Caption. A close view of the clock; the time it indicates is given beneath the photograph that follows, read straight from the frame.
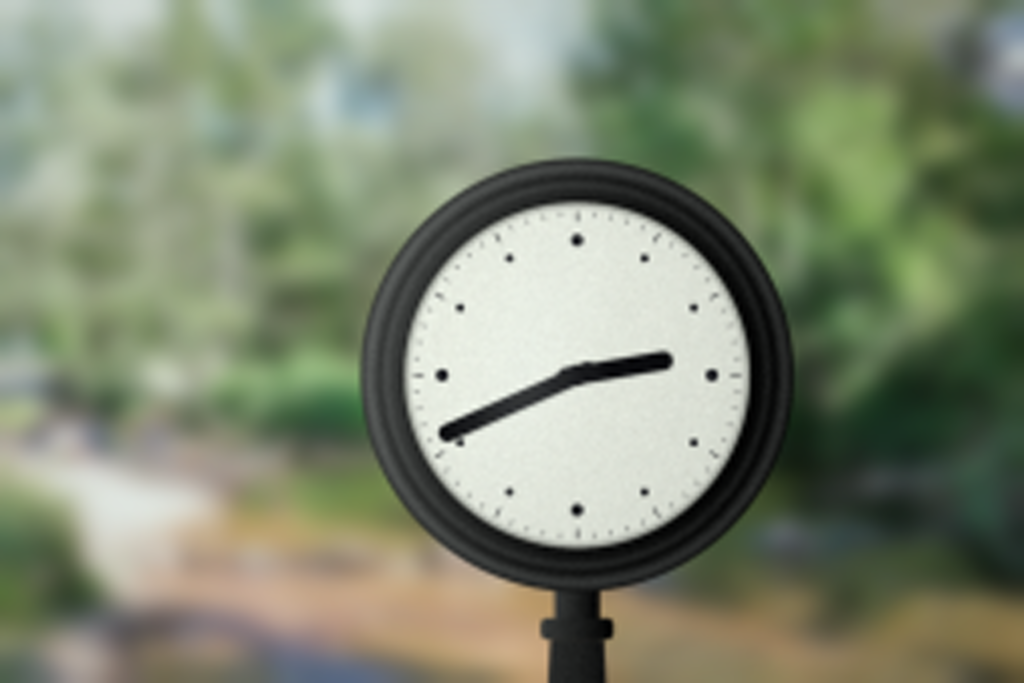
2:41
